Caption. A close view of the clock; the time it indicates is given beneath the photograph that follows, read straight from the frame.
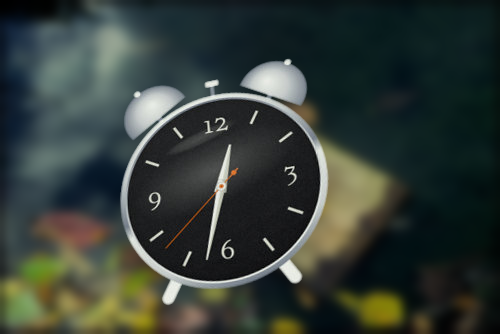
12:32:38
